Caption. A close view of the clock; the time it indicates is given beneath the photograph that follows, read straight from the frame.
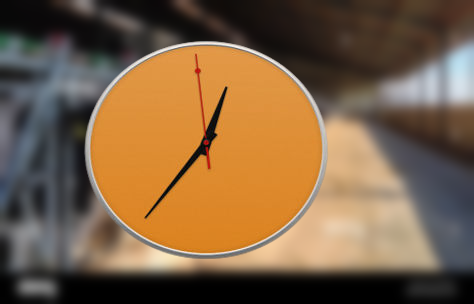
12:35:59
